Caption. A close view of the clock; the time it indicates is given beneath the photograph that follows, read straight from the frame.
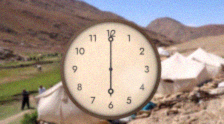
6:00
